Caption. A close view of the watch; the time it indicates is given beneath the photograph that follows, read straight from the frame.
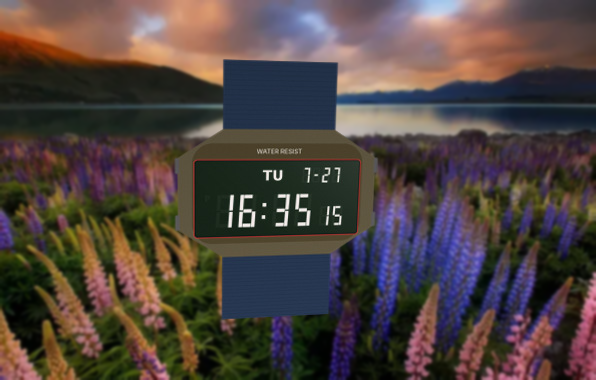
16:35:15
